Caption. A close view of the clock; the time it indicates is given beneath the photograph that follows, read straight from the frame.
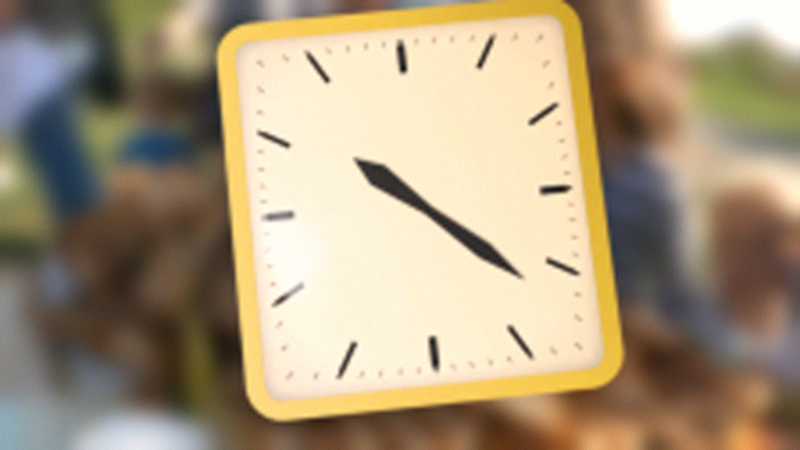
10:22
